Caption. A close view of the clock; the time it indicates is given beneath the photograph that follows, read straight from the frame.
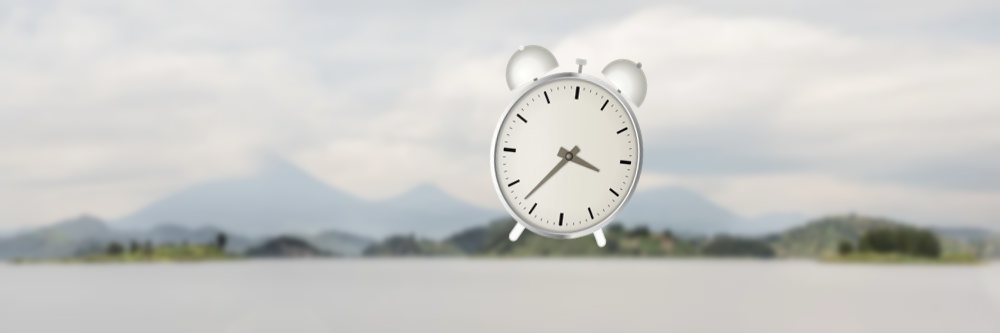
3:37
